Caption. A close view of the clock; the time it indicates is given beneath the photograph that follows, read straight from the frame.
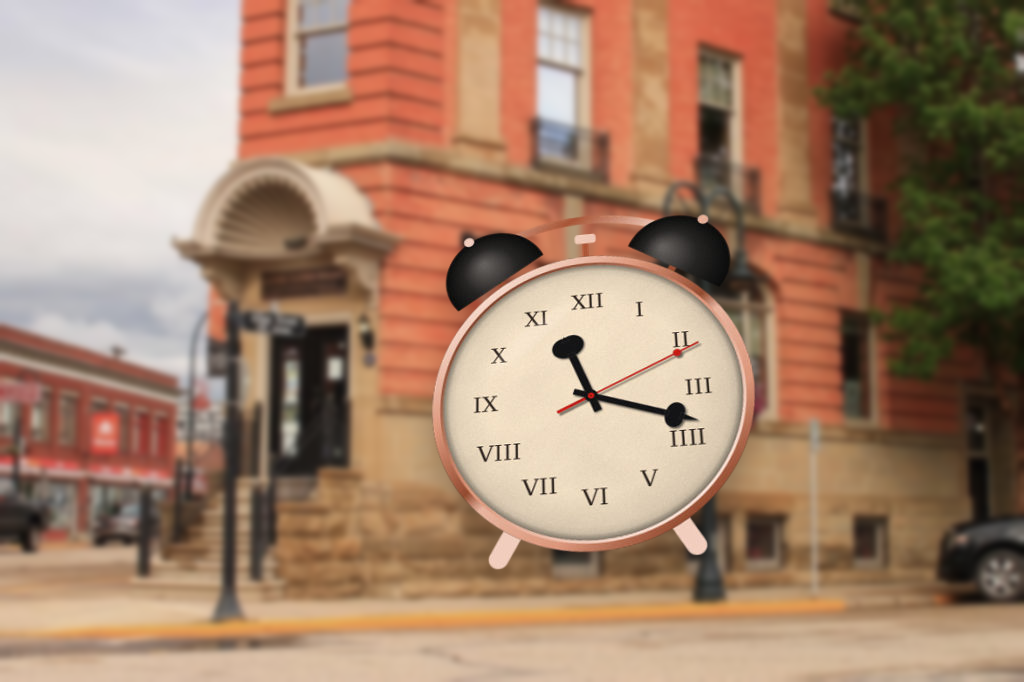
11:18:11
